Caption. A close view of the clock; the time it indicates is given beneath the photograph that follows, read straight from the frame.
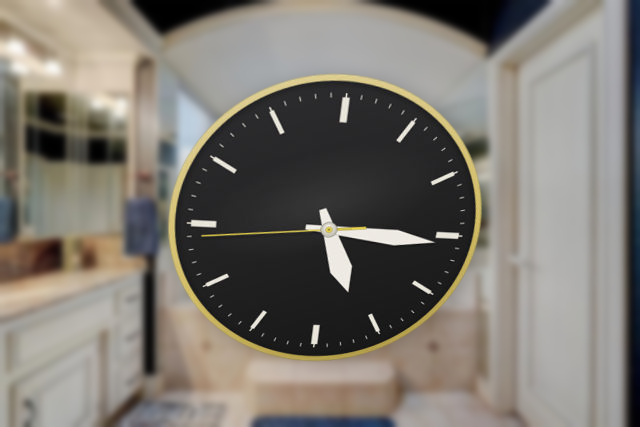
5:15:44
